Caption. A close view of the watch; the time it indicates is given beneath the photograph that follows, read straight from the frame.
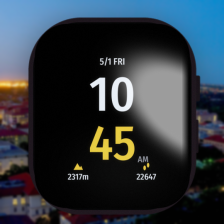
10:45
